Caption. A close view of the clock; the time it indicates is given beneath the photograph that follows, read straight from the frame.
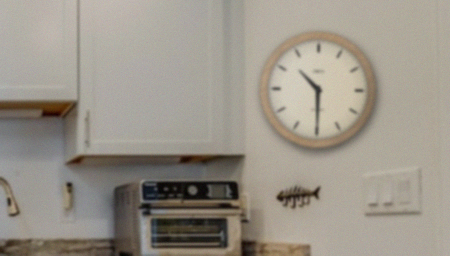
10:30
